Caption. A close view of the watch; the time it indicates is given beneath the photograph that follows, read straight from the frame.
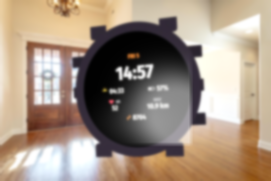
14:57
